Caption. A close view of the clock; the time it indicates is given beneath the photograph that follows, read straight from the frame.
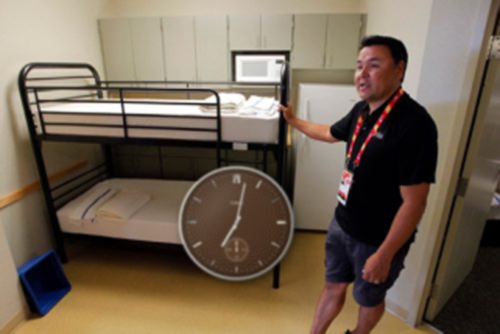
7:02
